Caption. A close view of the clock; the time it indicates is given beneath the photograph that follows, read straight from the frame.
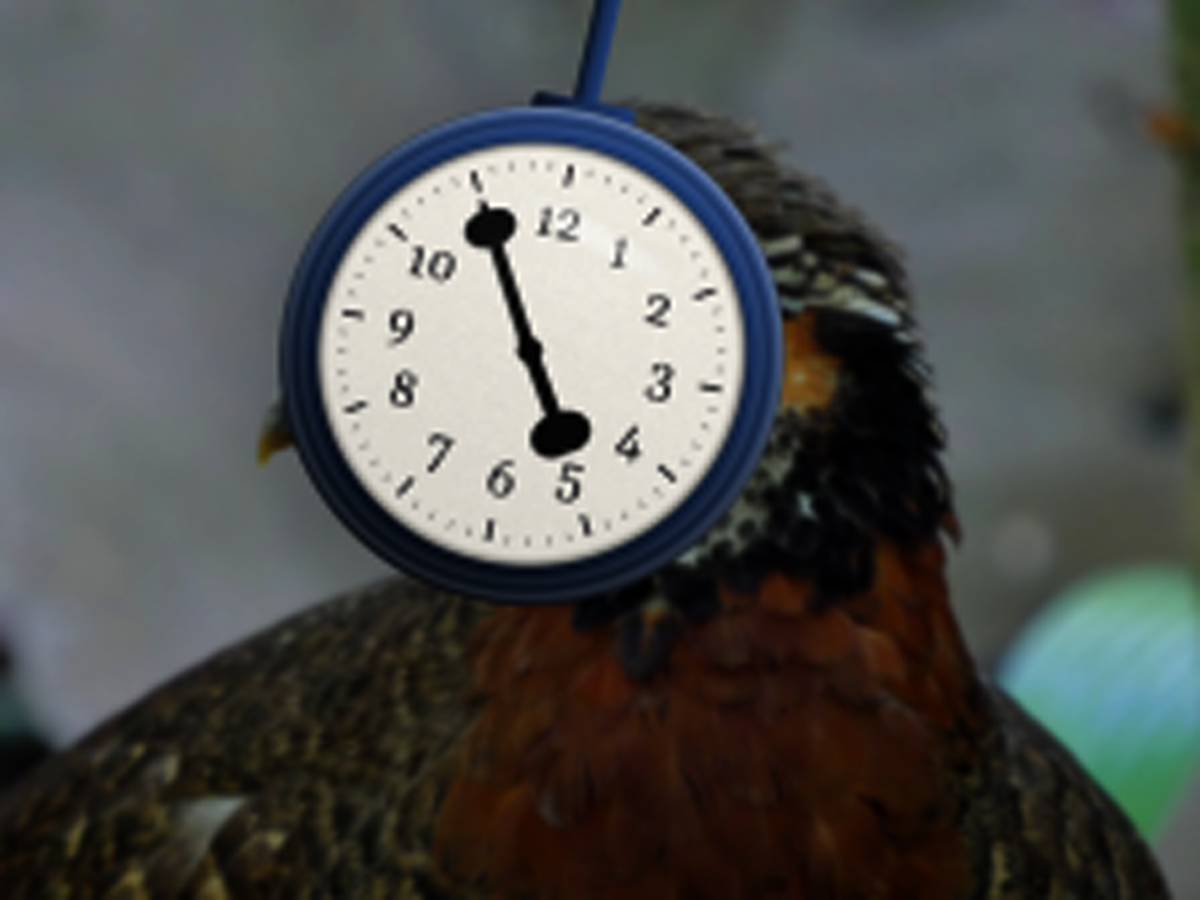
4:55
